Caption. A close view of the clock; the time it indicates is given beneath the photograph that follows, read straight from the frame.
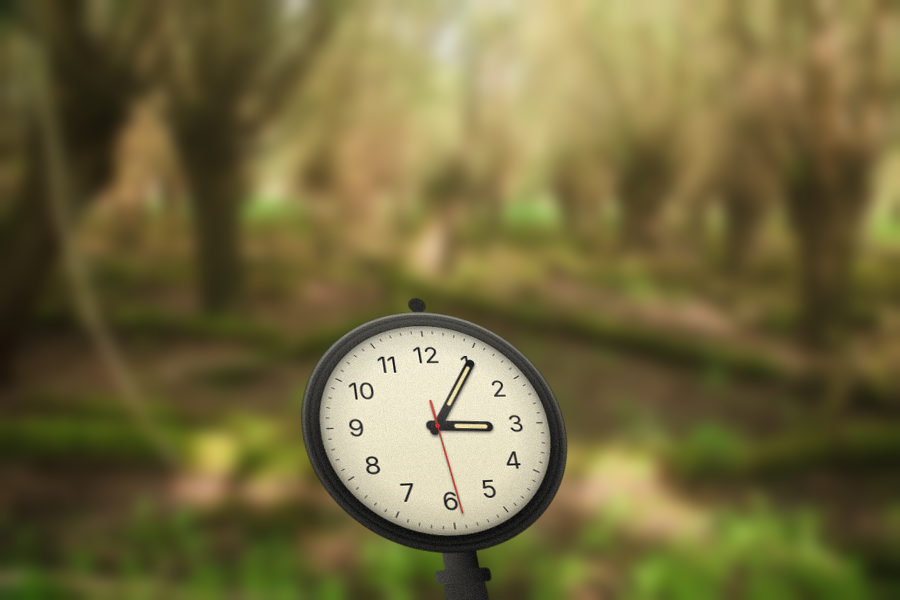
3:05:29
